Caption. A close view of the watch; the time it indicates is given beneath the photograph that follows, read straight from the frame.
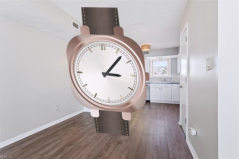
3:07
